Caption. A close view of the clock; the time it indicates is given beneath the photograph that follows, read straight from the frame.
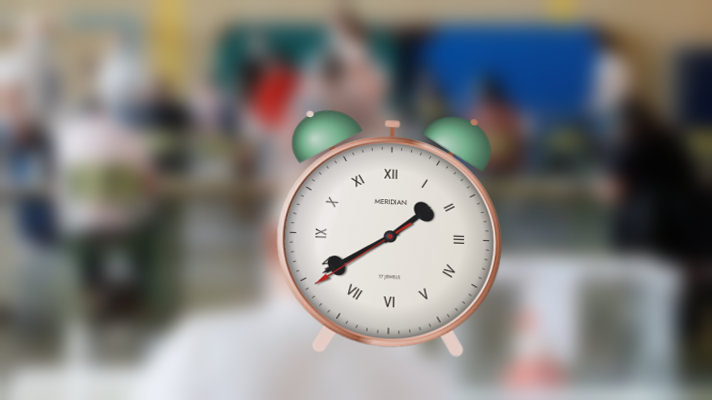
1:39:39
